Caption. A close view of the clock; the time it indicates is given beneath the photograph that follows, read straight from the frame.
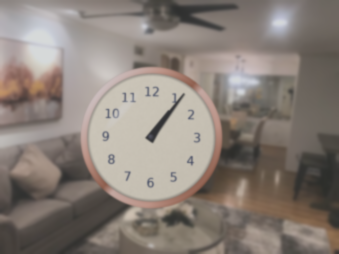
1:06
